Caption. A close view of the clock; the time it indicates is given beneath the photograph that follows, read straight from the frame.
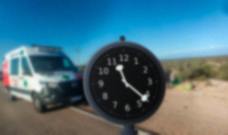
11:22
